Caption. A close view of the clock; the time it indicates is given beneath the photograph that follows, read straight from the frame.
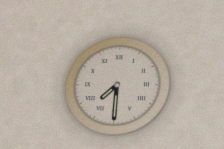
7:30
